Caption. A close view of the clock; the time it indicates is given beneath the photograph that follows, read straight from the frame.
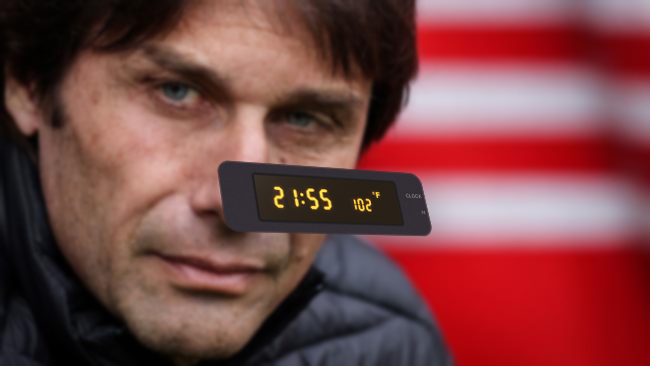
21:55
